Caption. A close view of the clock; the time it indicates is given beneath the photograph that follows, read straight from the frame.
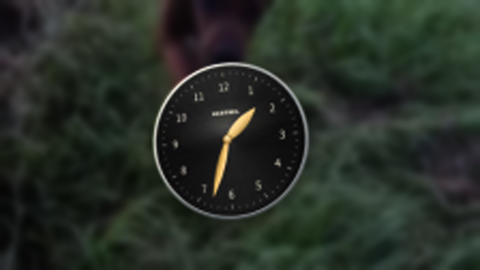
1:33
